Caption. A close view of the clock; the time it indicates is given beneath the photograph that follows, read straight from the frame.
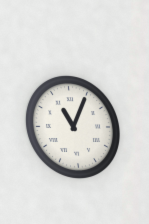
11:05
